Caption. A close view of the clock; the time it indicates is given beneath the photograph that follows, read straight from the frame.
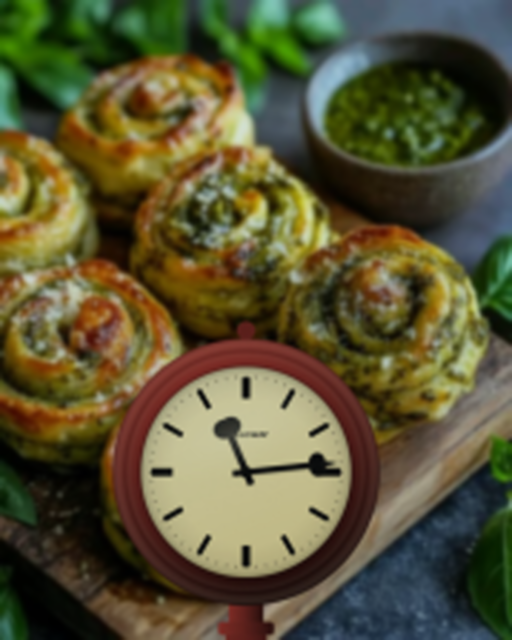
11:14
